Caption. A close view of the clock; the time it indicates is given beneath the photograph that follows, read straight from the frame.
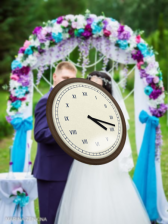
4:18
